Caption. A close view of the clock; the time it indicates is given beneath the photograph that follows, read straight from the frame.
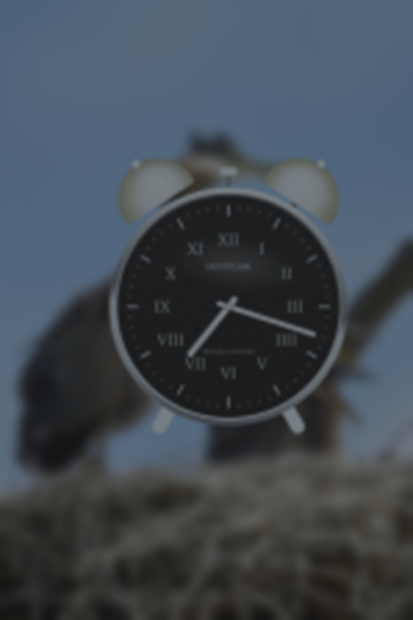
7:18
